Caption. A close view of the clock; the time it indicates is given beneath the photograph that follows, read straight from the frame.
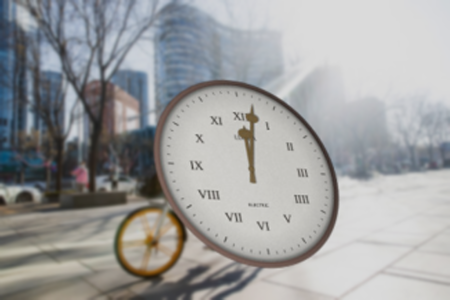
12:02
